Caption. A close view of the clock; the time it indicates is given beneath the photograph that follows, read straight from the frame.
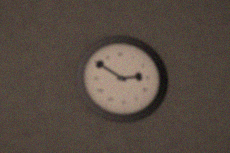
2:51
